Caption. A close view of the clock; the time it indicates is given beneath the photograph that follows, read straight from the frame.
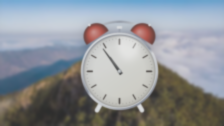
10:54
